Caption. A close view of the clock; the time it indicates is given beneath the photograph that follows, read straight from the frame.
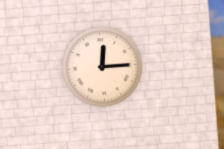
12:15
